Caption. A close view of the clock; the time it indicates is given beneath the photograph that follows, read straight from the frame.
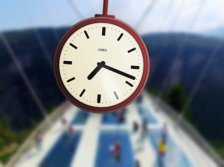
7:18
